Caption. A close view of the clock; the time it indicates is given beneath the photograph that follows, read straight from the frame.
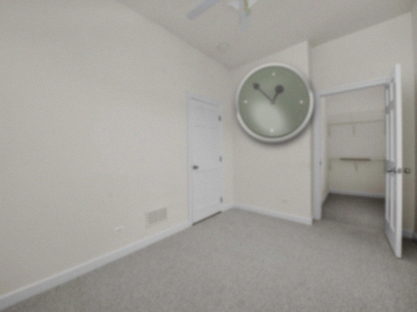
12:52
